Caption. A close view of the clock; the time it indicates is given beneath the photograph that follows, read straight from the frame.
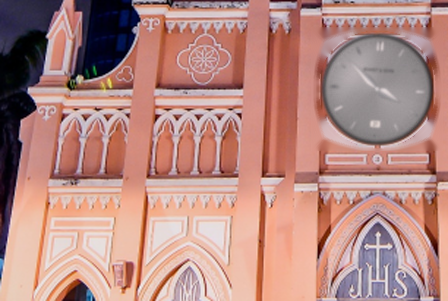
3:52
